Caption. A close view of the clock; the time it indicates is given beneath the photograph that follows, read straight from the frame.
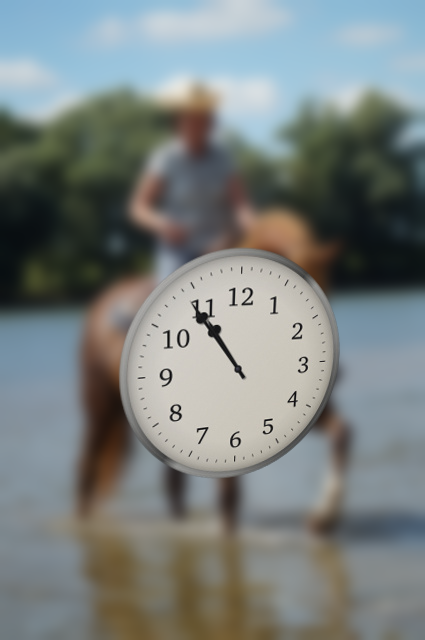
10:54
